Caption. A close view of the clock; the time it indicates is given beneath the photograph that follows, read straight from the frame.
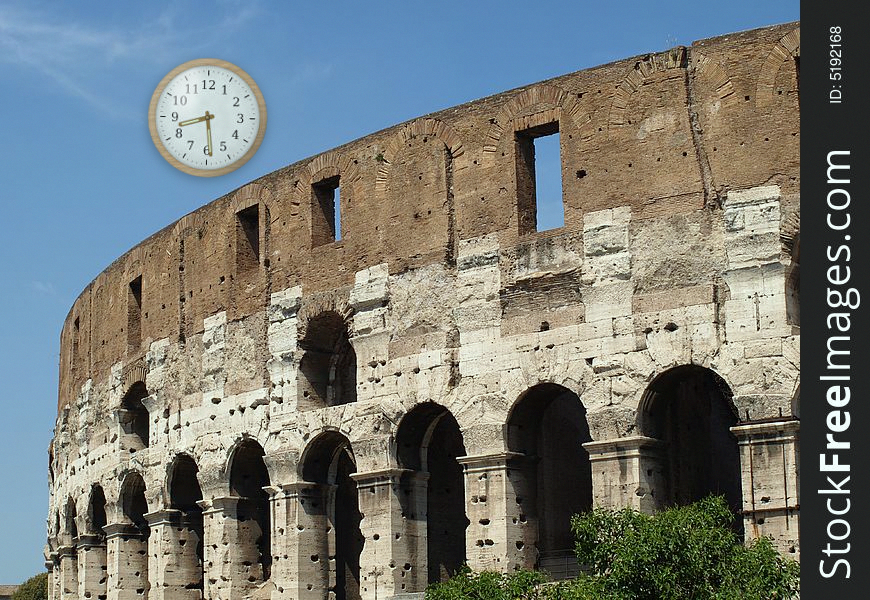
8:29
